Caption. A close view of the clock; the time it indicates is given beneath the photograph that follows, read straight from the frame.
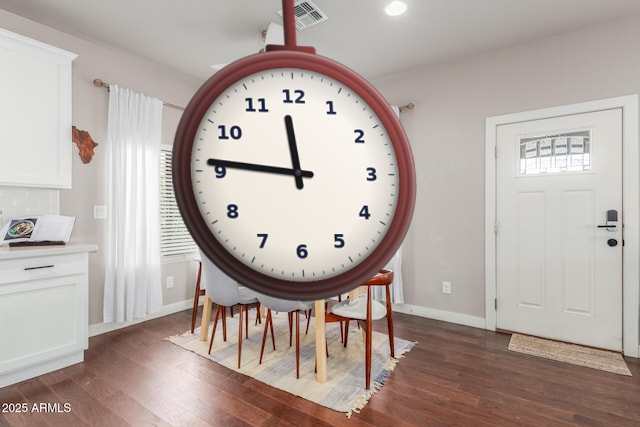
11:46
